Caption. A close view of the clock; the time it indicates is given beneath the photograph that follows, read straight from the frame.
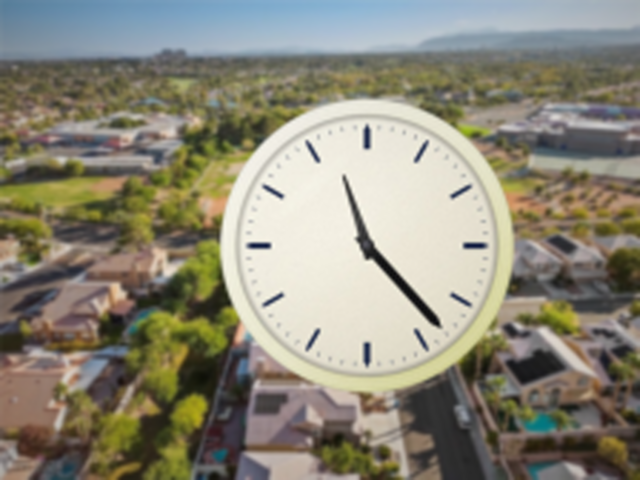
11:23
